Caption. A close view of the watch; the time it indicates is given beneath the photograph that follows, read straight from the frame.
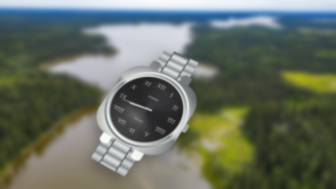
8:44
